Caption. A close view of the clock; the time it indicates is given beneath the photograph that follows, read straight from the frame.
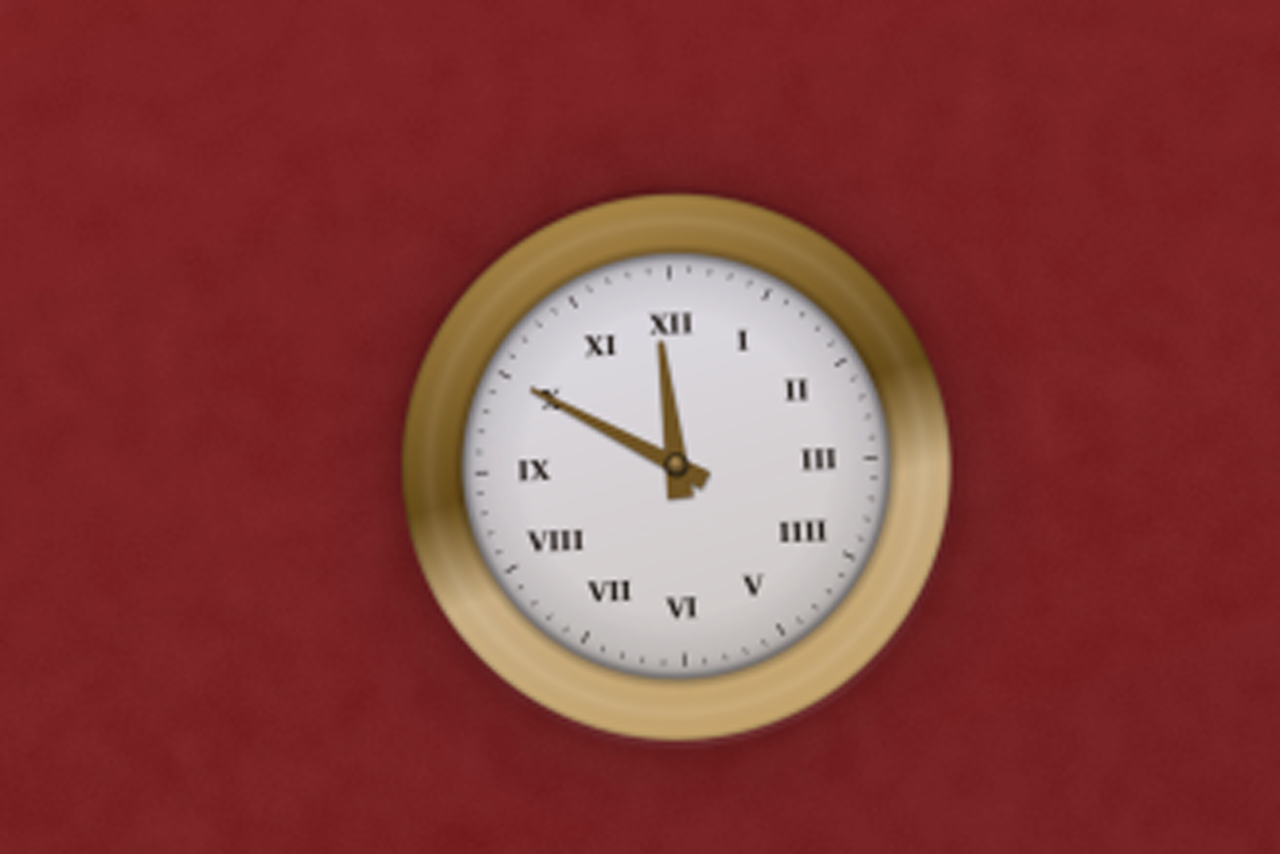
11:50
